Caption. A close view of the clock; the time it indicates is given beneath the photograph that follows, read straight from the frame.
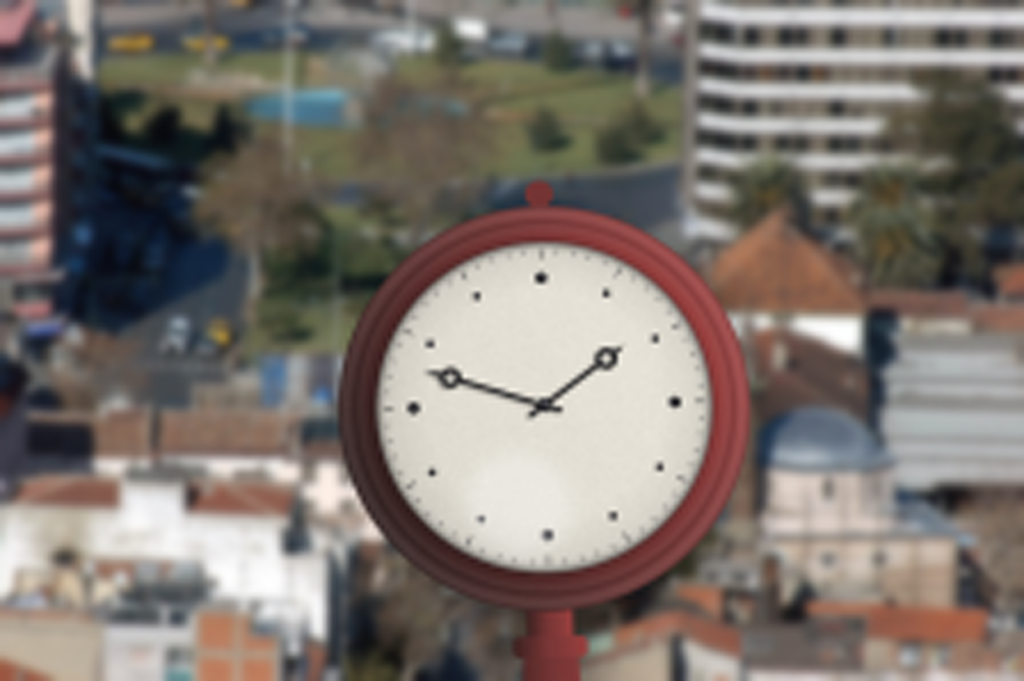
1:48
